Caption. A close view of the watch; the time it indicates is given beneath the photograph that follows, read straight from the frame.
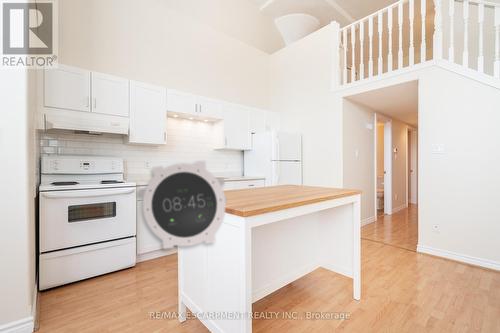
8:45
